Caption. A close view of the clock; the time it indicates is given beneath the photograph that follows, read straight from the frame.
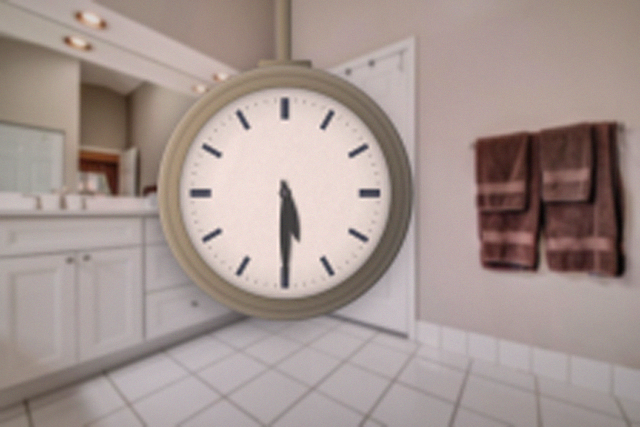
5:30
